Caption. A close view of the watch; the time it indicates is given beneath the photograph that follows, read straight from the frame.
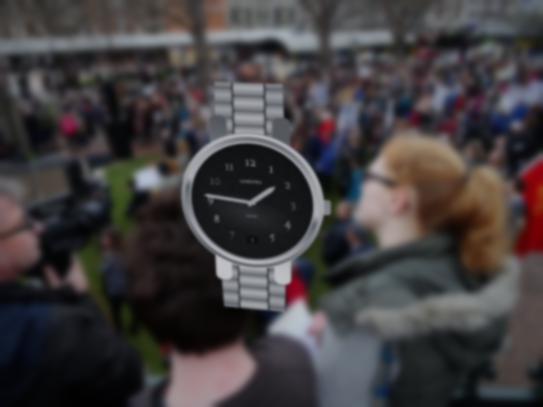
1:46
